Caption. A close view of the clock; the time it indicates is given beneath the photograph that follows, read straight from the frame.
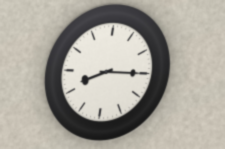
8:15
